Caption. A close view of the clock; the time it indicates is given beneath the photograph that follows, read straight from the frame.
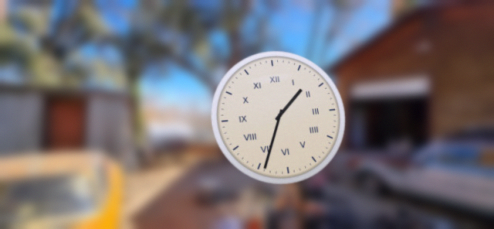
1:34
